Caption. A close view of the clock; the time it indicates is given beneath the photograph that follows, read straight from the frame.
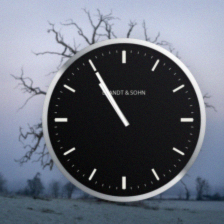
10:55
